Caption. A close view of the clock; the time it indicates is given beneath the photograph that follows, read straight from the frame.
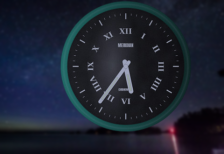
5:36
